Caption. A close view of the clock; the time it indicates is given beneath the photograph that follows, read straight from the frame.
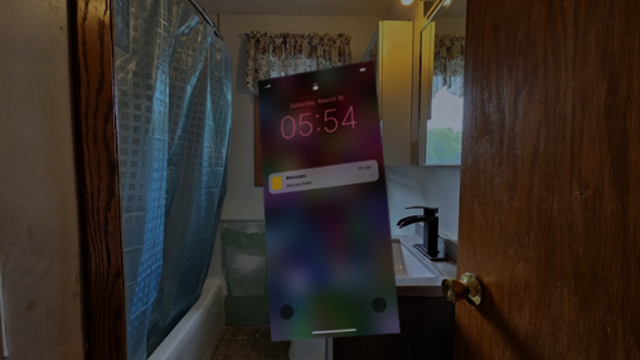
5:54
